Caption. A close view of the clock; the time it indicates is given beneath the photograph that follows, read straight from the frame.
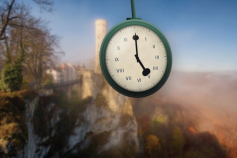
5:00
